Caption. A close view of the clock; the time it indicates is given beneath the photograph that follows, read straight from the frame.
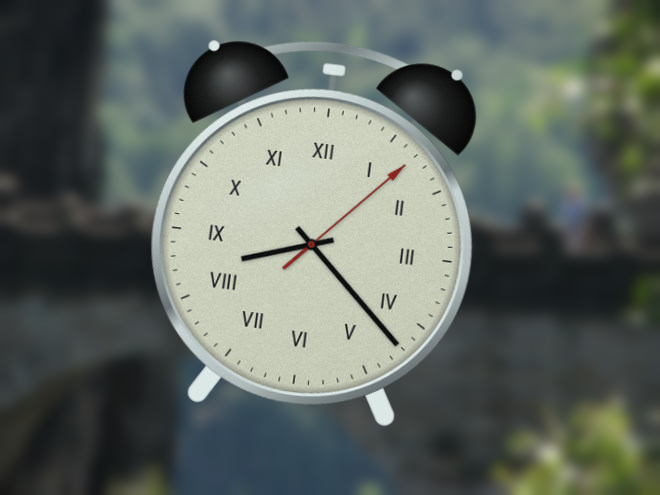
8:22:07
